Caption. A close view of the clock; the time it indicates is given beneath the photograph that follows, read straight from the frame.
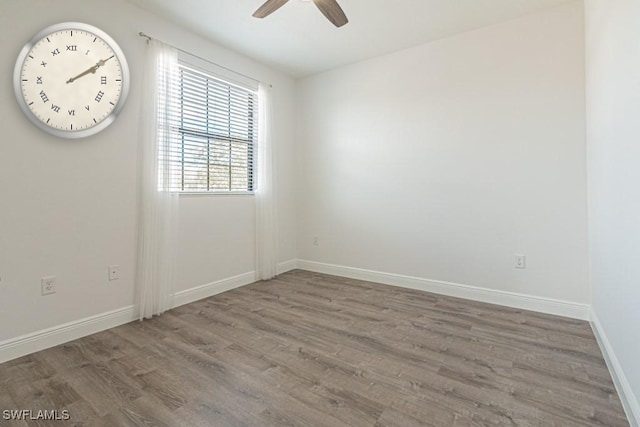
2:10
